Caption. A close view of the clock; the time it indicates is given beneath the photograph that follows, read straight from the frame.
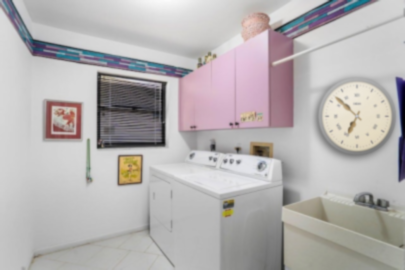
6:52
